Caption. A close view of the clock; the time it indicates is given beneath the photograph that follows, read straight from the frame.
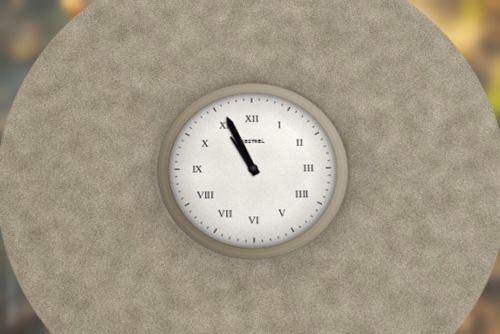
10:56
